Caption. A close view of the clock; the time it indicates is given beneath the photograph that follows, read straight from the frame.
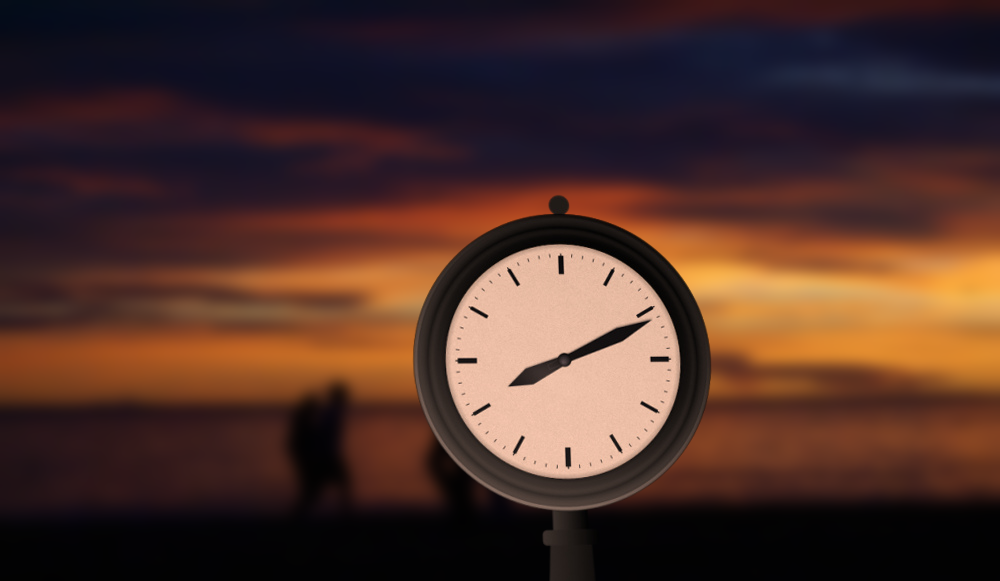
8:11
